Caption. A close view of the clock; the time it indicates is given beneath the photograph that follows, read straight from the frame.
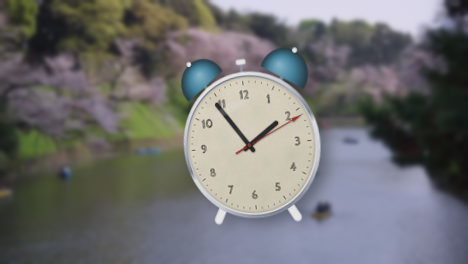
1:54:11
